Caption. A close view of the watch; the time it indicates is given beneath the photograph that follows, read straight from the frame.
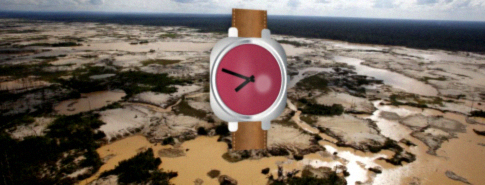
7:48
